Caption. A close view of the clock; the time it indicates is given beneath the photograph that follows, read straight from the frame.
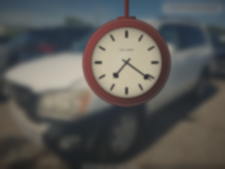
7:21
